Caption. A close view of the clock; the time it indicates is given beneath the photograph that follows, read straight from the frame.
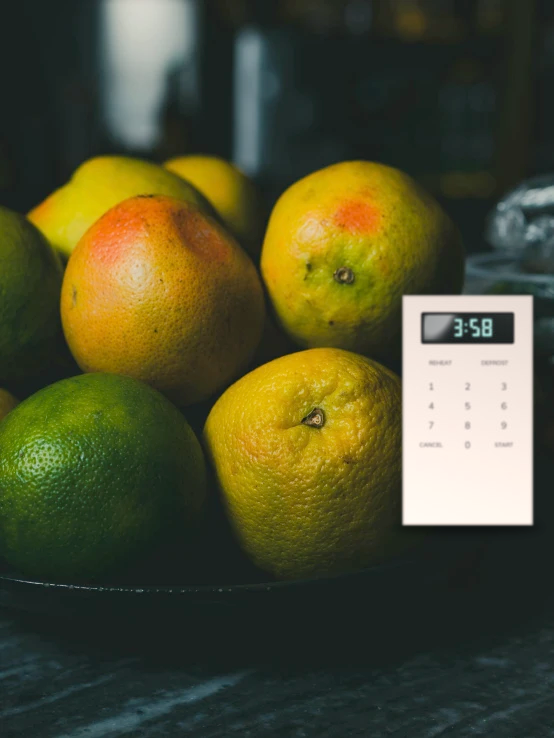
3:58
